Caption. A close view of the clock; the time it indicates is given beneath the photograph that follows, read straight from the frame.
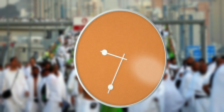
9:34
